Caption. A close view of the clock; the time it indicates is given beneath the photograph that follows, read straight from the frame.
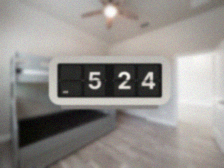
5:24
